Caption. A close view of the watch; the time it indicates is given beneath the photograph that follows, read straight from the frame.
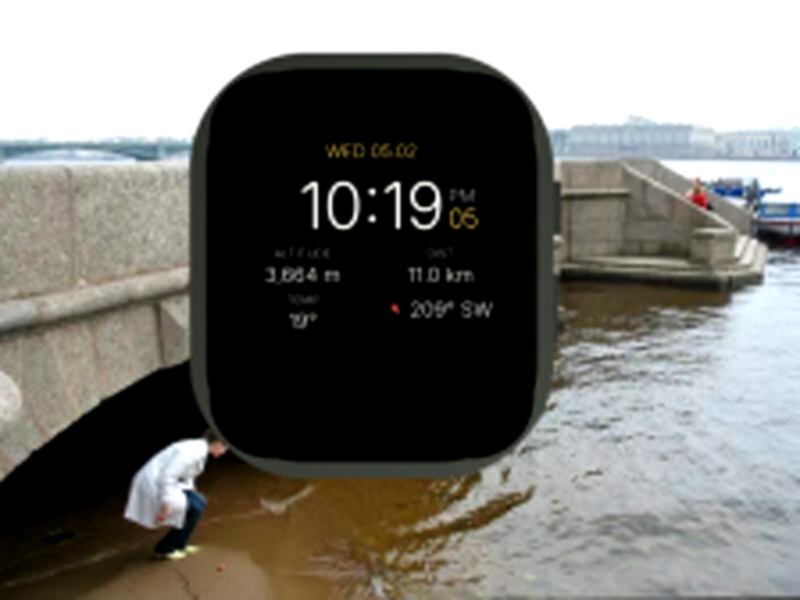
10:19
